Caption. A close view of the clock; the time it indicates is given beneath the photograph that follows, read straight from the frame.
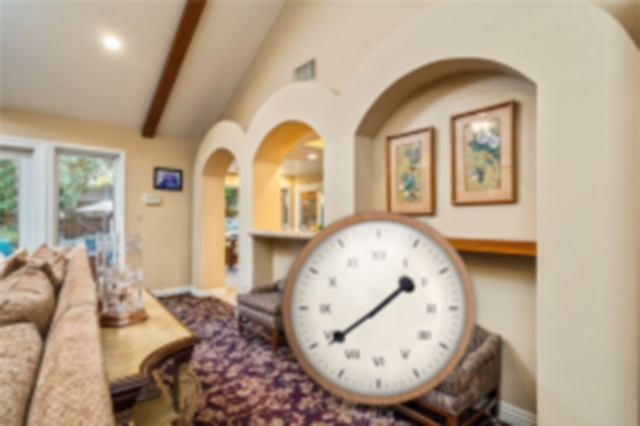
1:39
